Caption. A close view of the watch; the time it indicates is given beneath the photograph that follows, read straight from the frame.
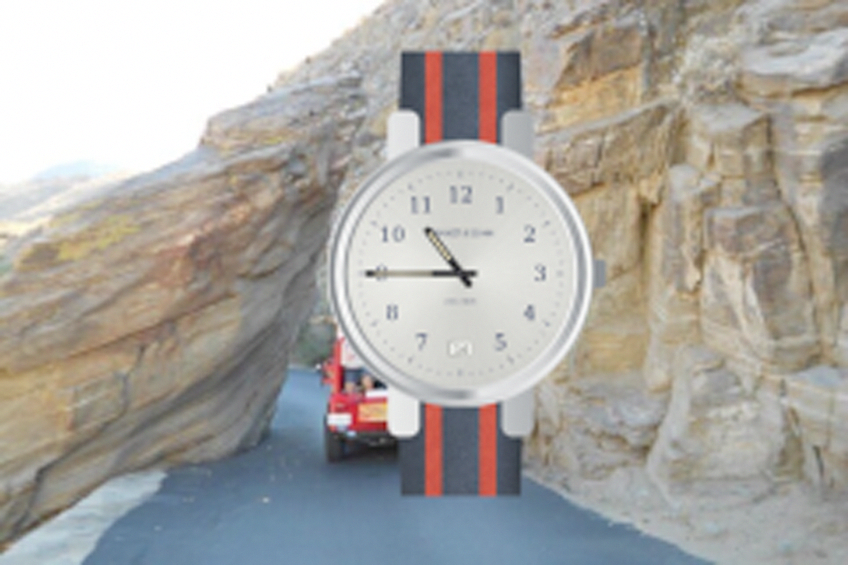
10:45
